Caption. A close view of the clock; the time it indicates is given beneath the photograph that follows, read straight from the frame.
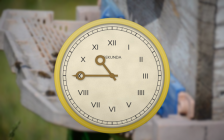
10:45
